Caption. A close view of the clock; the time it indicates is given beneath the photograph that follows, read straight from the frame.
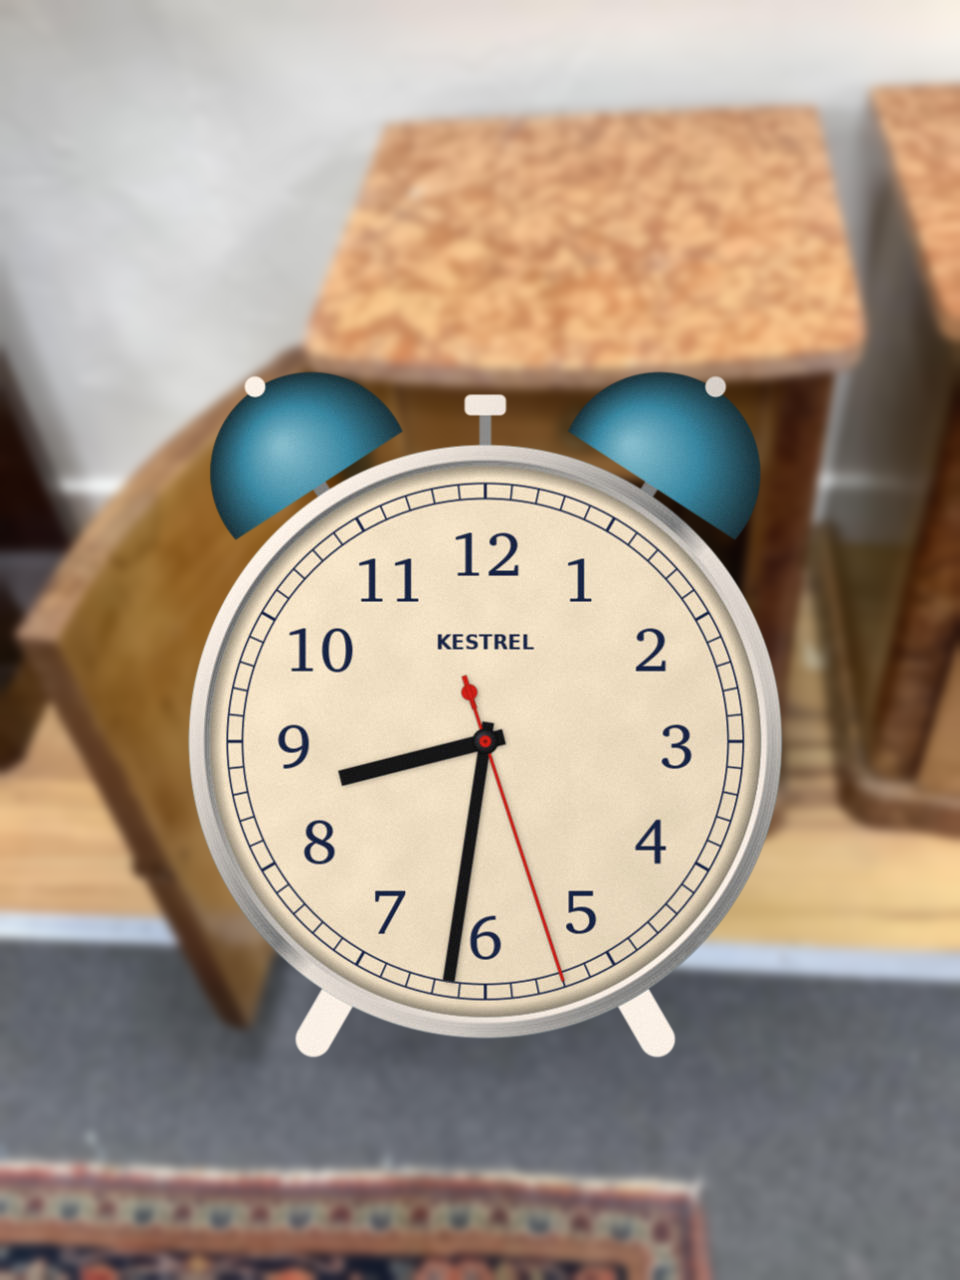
8:31:27
